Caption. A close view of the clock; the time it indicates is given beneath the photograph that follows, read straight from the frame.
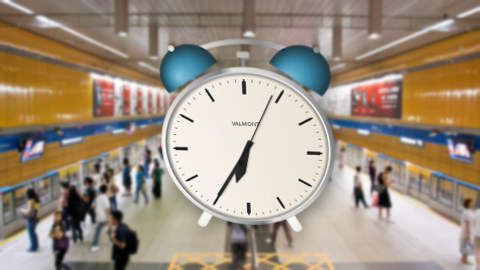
6:35:04
